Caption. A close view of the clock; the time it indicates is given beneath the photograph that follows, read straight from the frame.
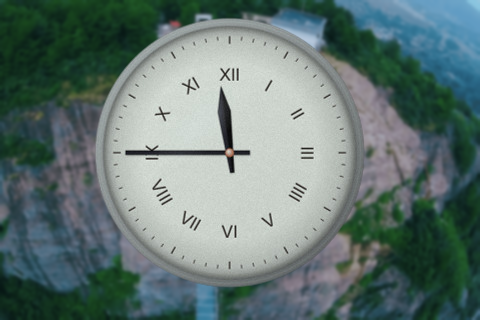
11:45
